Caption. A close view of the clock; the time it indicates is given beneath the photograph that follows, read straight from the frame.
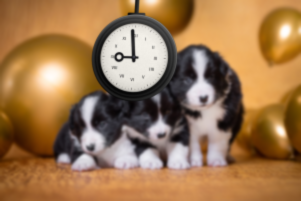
8:59
